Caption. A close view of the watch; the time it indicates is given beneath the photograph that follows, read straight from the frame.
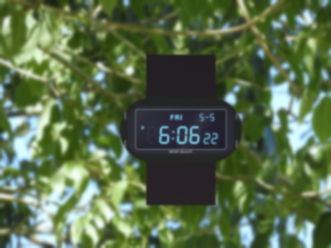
6:06:22
